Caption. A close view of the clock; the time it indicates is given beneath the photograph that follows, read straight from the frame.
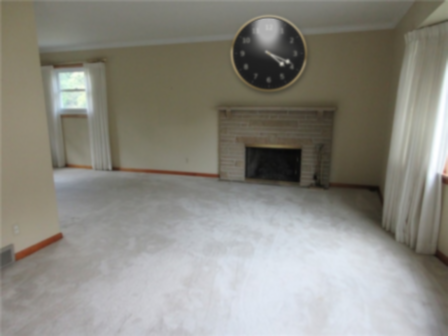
4:19
